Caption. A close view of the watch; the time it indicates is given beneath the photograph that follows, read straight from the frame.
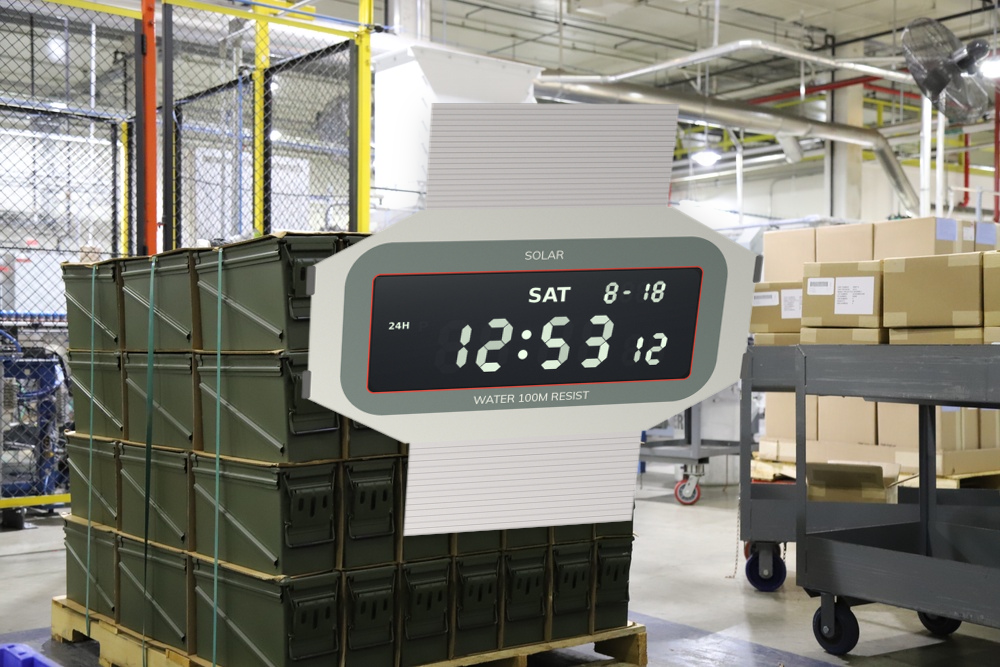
12:53:12
